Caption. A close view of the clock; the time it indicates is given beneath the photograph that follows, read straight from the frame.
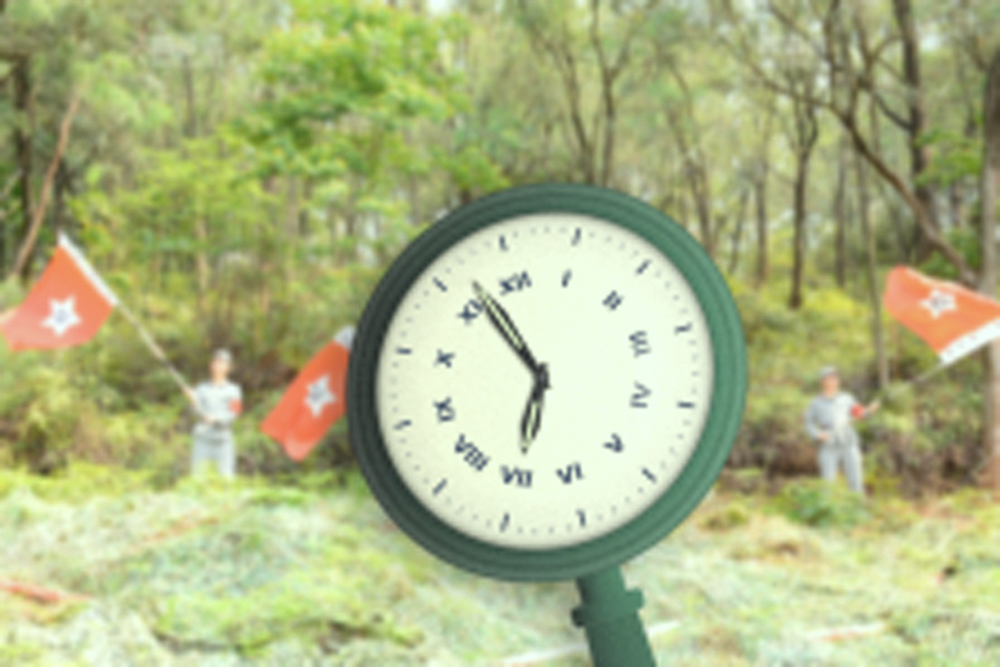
6:57
